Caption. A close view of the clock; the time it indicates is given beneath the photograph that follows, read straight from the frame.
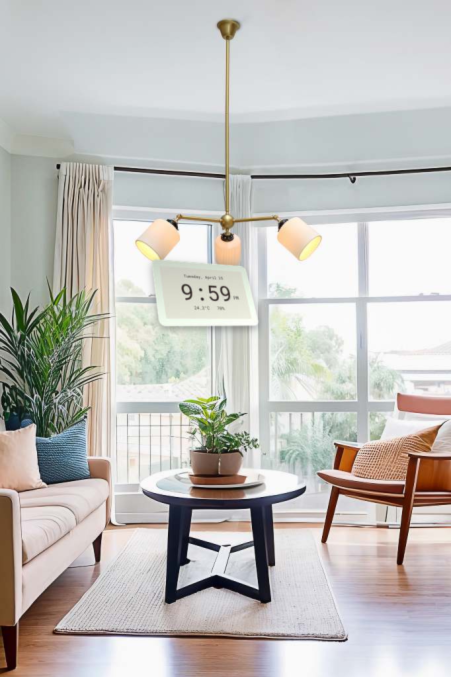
9:59
